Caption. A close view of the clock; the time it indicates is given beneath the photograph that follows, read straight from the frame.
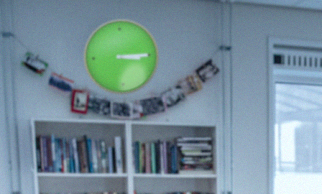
3:15
